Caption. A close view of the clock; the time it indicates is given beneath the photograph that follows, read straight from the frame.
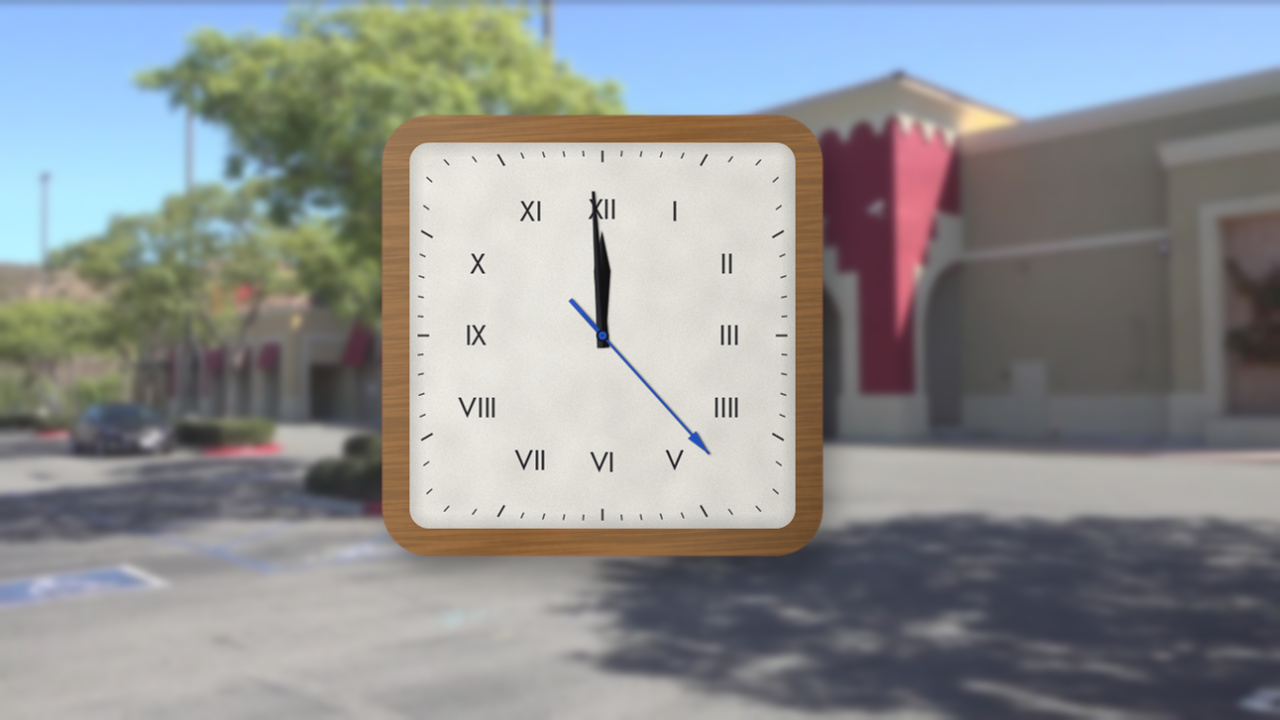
11:59:23
